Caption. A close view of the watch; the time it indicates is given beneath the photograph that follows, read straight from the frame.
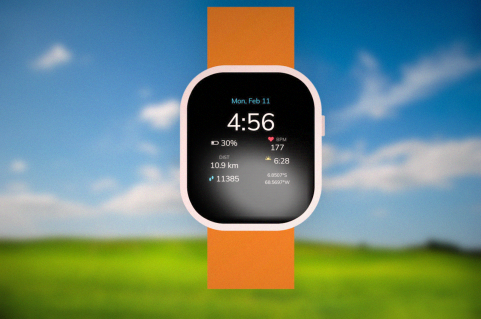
4:56
